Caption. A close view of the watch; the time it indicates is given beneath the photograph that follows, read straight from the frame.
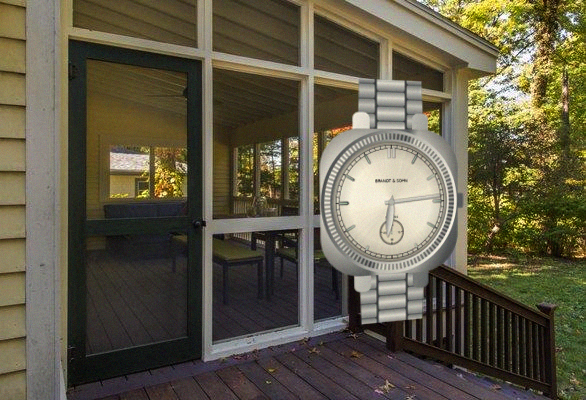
6:14
